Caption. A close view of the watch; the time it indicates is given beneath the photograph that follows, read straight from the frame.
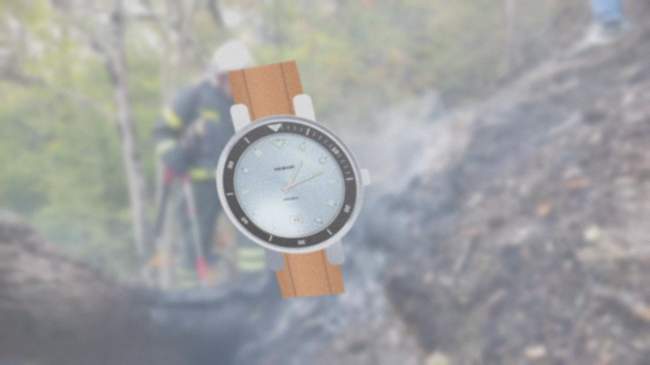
1:12
